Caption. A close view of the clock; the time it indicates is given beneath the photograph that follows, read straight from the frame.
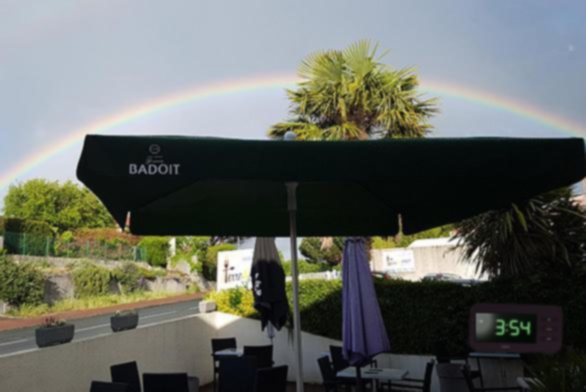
3:54
